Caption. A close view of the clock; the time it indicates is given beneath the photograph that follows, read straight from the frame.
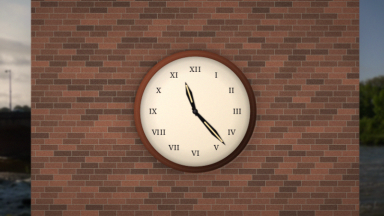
11:23
